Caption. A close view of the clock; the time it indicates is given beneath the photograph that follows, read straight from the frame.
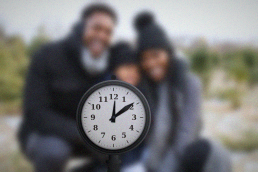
12:09
